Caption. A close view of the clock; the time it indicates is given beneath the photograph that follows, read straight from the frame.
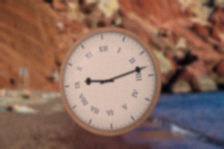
9:13
